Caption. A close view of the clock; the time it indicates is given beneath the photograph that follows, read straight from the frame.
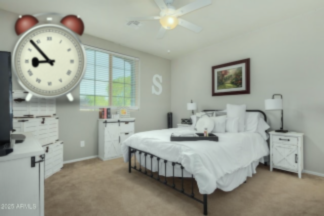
8:53
